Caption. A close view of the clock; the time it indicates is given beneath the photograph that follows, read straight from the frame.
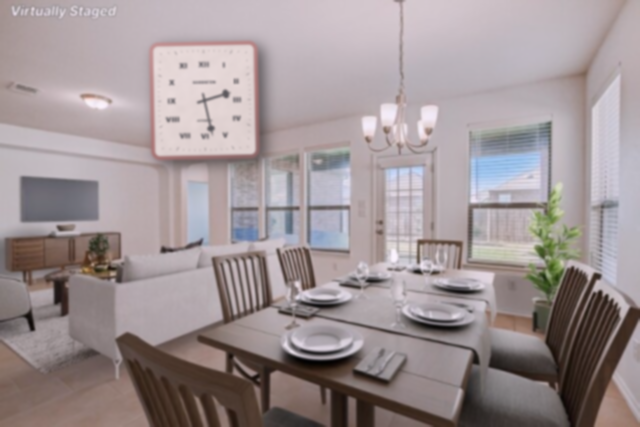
2:28
